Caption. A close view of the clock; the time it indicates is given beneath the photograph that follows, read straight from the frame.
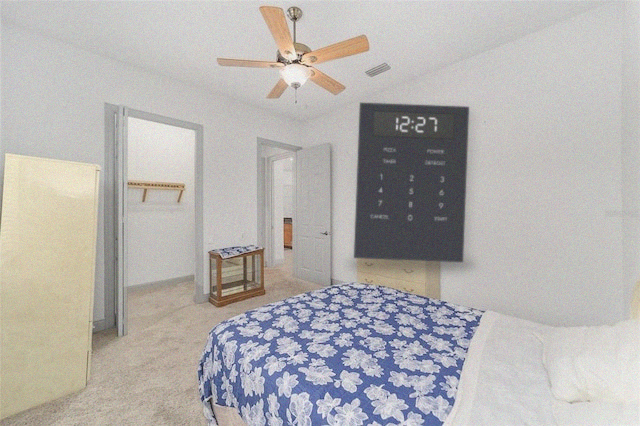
12:27
